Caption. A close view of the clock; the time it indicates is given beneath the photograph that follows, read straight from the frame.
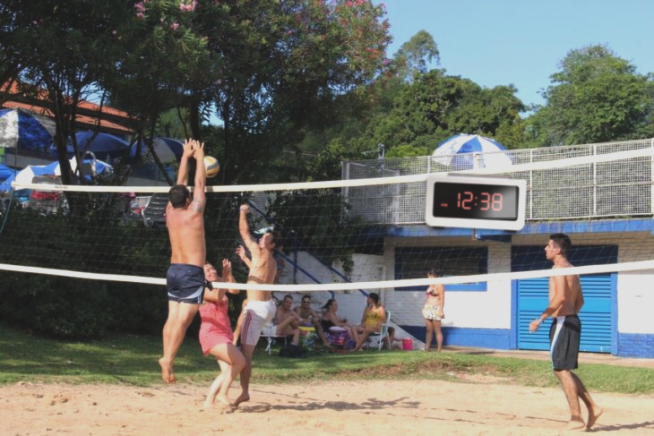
12:38
